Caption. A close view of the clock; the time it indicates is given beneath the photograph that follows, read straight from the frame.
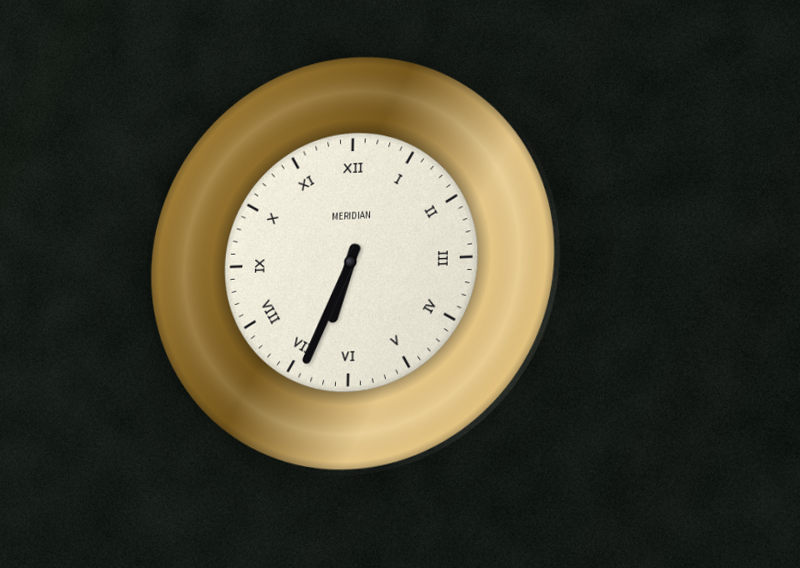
6:34
